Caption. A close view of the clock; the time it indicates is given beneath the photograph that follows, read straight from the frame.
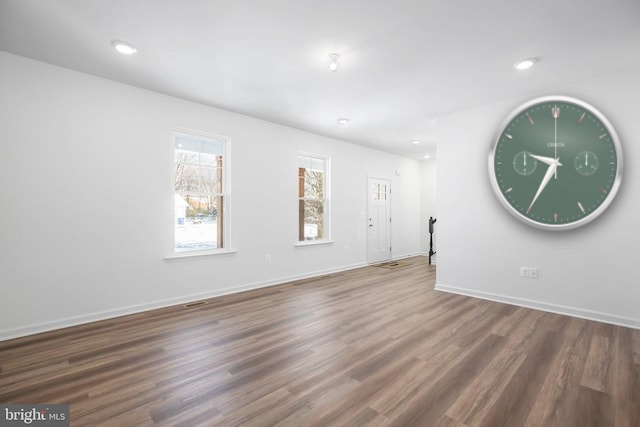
9:35
